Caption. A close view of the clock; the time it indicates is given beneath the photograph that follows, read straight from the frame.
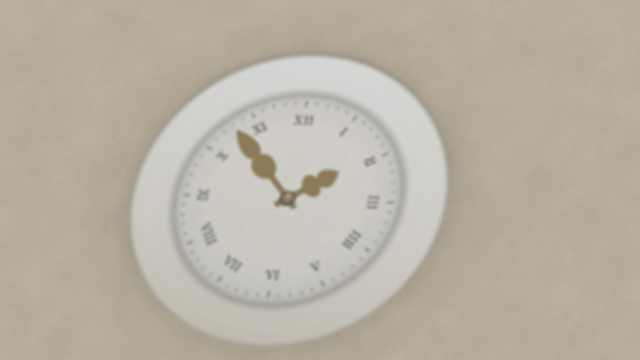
1:53
